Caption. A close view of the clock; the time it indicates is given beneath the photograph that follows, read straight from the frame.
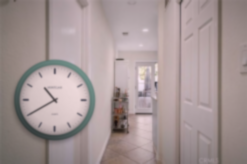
10:40
